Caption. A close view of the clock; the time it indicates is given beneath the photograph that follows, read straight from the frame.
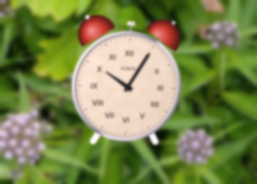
10:05
